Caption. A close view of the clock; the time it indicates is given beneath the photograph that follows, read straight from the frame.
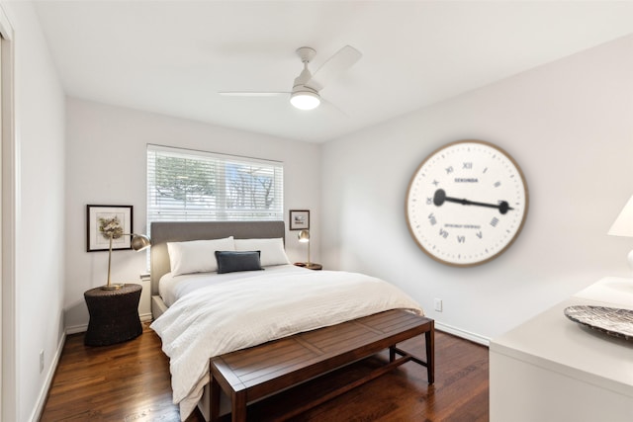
9:16
